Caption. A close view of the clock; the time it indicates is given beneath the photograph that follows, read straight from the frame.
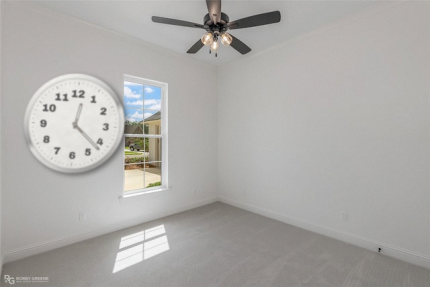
12:22
